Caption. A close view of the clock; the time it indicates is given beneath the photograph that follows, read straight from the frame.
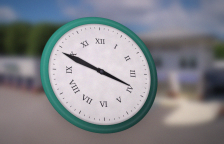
3:49
